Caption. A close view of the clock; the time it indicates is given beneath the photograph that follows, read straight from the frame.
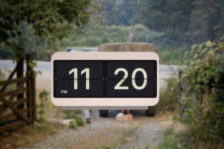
11:20
